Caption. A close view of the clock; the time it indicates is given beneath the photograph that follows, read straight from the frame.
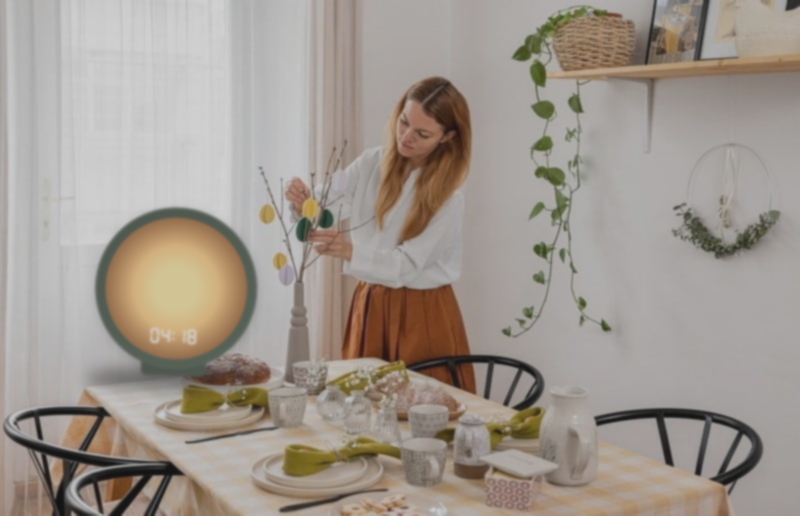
4:18
